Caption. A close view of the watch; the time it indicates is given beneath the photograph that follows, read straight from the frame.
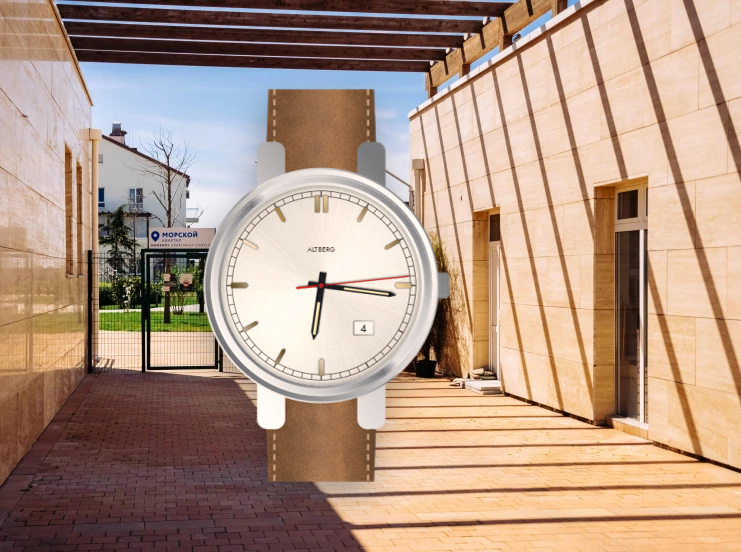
6:16:14
